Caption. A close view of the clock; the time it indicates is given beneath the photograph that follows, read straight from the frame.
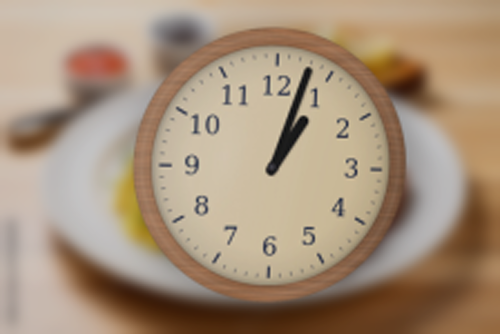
1:03
